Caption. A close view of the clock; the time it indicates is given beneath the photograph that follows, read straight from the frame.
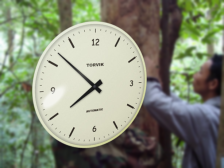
7:52
